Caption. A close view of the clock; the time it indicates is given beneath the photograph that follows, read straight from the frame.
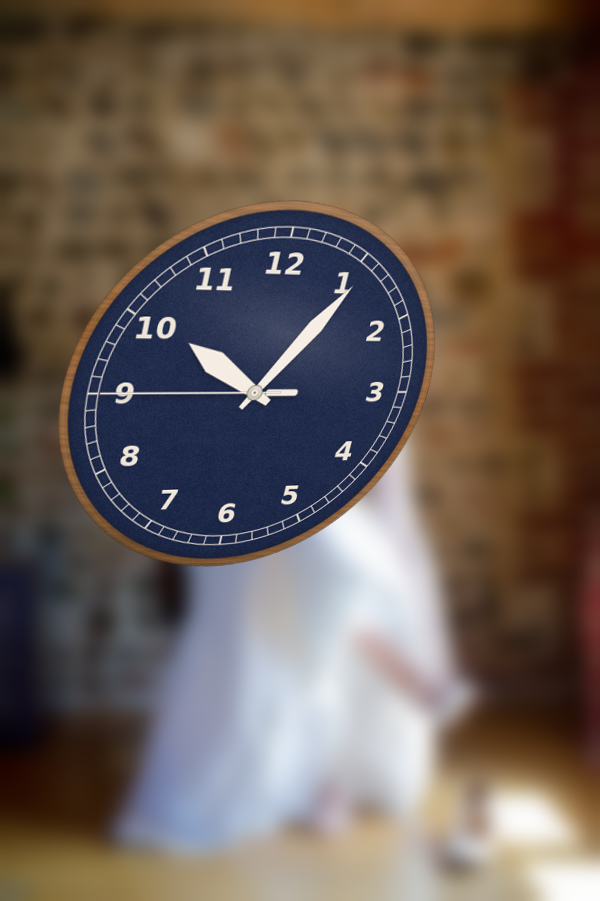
10:05:45
